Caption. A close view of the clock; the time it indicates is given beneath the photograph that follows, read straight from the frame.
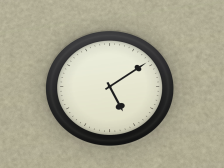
5:09
